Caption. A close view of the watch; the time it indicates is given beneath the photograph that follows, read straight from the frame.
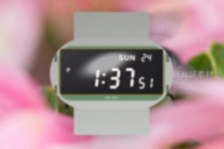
1:37:51
